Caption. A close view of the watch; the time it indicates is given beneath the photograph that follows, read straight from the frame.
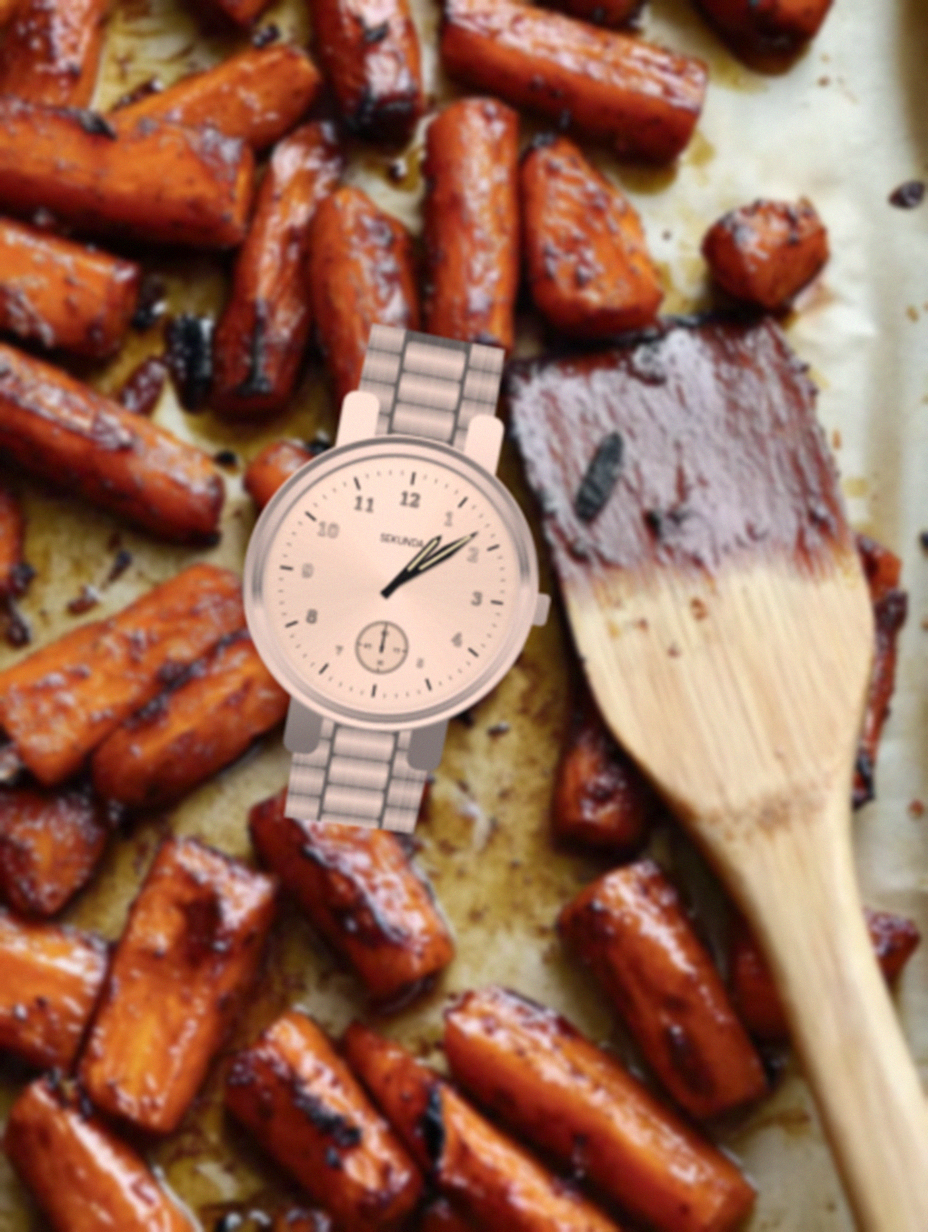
1:08
